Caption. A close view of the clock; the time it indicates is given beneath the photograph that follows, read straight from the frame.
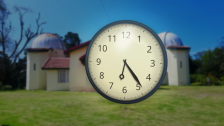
6:24
